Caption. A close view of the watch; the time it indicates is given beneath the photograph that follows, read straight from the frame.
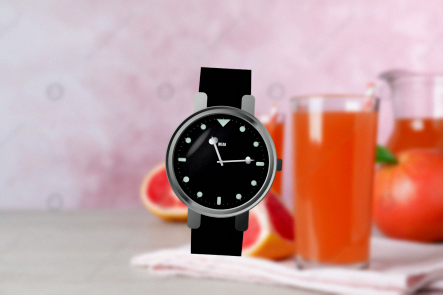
11:14
